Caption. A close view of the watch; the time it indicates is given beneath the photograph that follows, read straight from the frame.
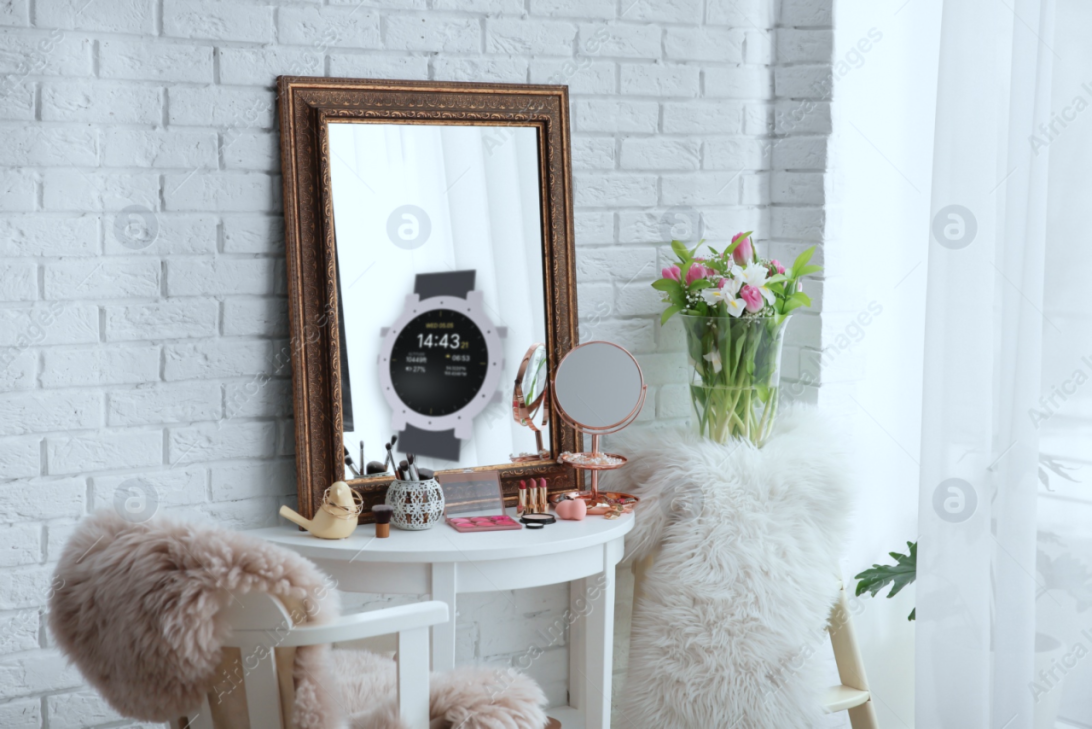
14:43
